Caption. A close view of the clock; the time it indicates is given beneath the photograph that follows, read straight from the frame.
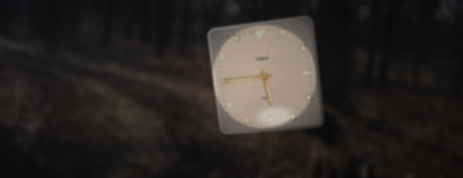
5:45
